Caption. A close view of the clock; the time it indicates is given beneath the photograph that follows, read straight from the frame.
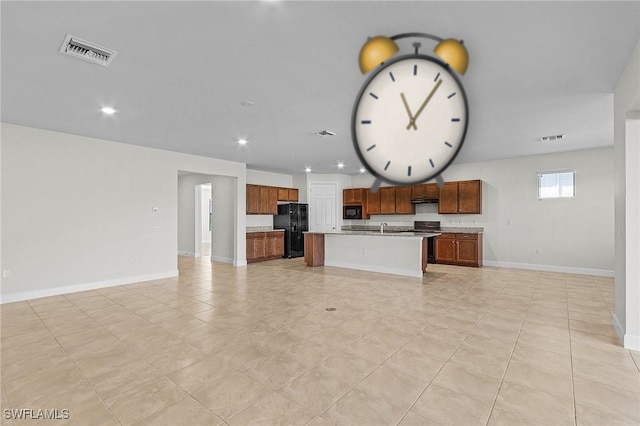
11:06
